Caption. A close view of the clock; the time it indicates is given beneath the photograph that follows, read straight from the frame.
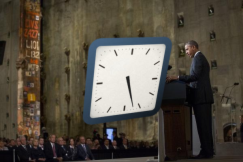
5:27
